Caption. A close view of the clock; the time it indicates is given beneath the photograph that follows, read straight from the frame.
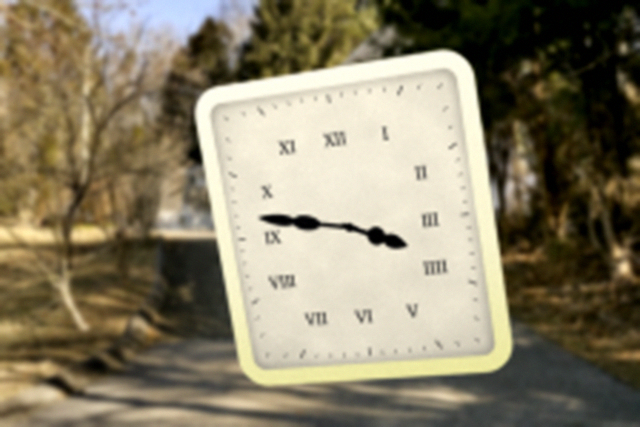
3:47
